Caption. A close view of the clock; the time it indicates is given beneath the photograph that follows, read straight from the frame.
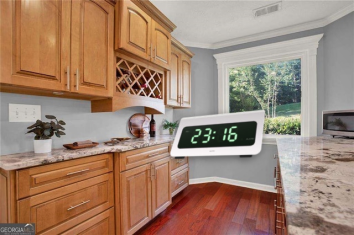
23:16
